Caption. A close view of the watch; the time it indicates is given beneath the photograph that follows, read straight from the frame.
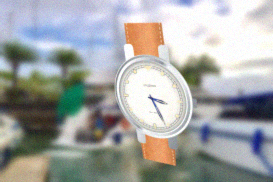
3:26
